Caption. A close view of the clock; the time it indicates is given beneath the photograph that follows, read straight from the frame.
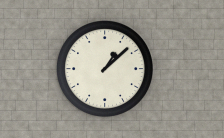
1:08
